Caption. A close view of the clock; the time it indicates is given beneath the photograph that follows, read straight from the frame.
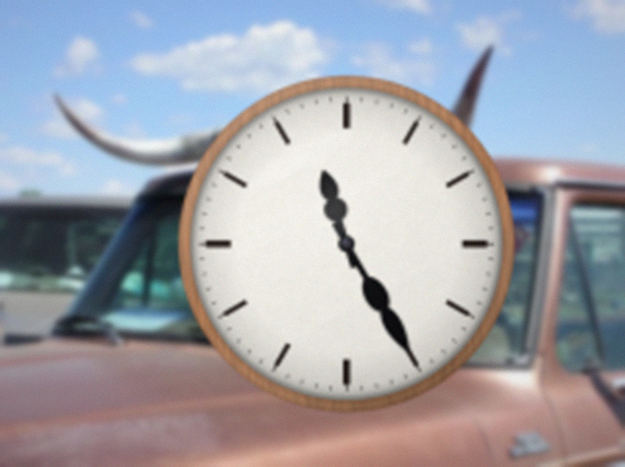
11:25
